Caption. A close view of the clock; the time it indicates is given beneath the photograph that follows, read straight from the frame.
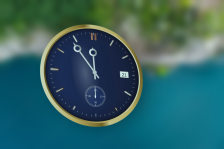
11:54
